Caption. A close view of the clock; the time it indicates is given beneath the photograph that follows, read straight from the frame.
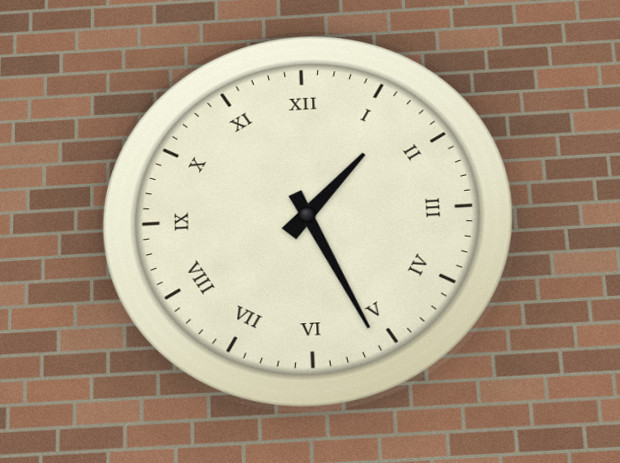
1:26
